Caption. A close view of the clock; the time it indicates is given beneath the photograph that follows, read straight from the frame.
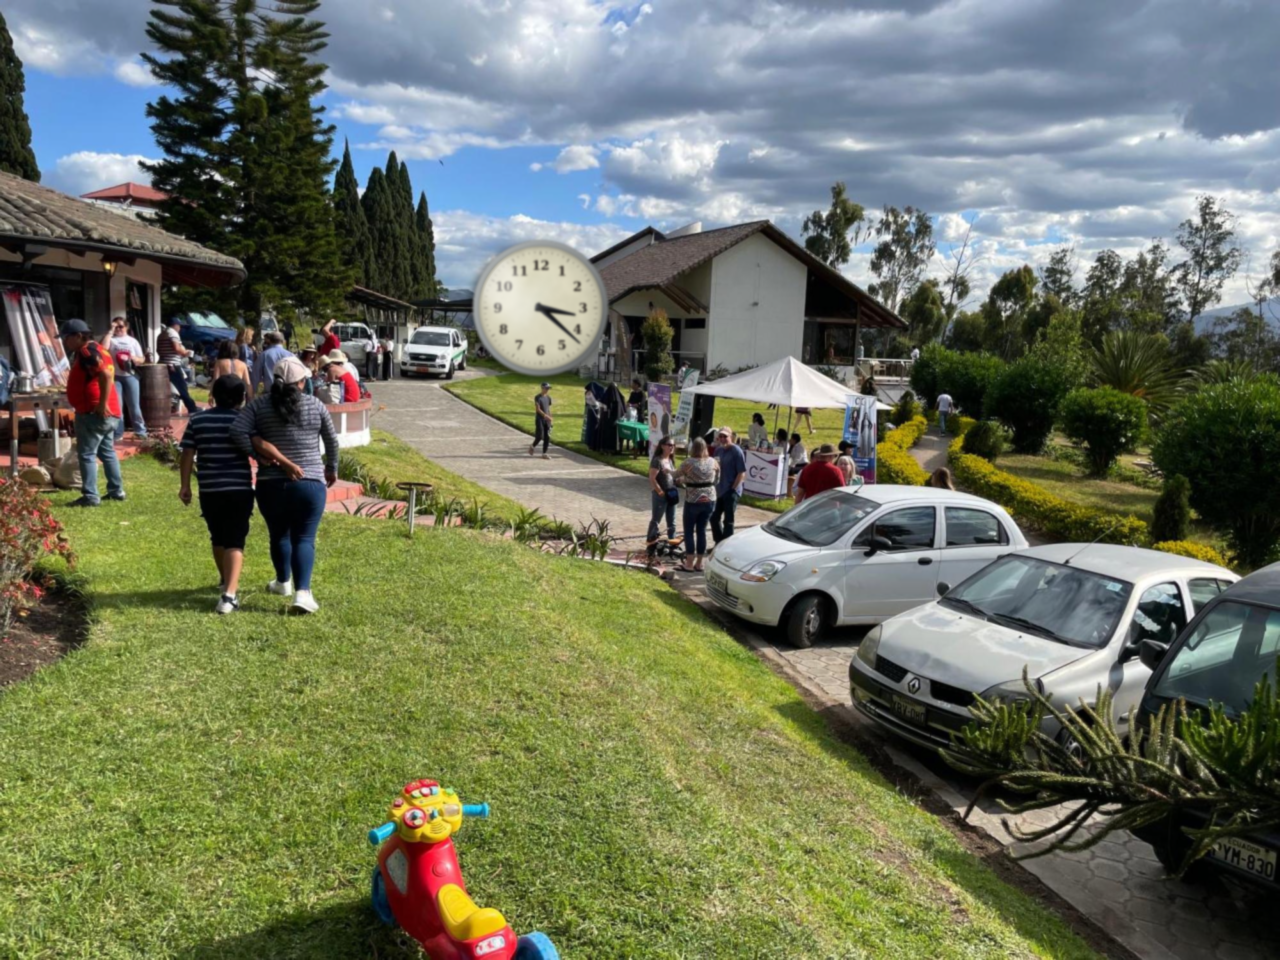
3:22
